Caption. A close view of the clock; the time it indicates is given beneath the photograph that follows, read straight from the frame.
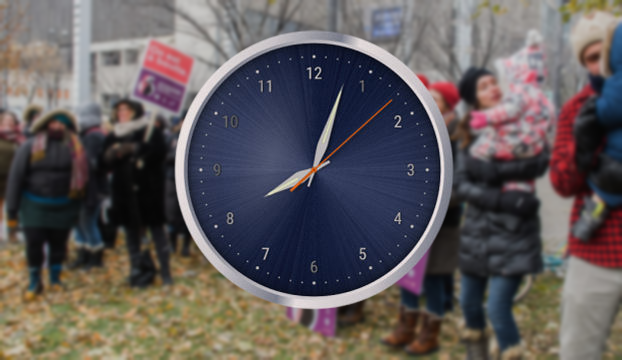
8:03:08
